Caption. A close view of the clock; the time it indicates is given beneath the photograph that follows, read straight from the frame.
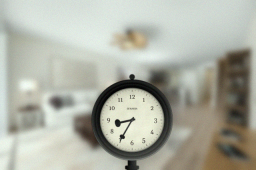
8:35
